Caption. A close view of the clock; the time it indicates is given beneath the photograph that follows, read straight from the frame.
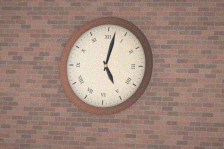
5:02
